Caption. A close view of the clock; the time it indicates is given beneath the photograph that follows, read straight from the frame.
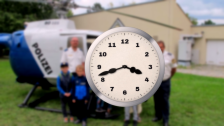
3:42
